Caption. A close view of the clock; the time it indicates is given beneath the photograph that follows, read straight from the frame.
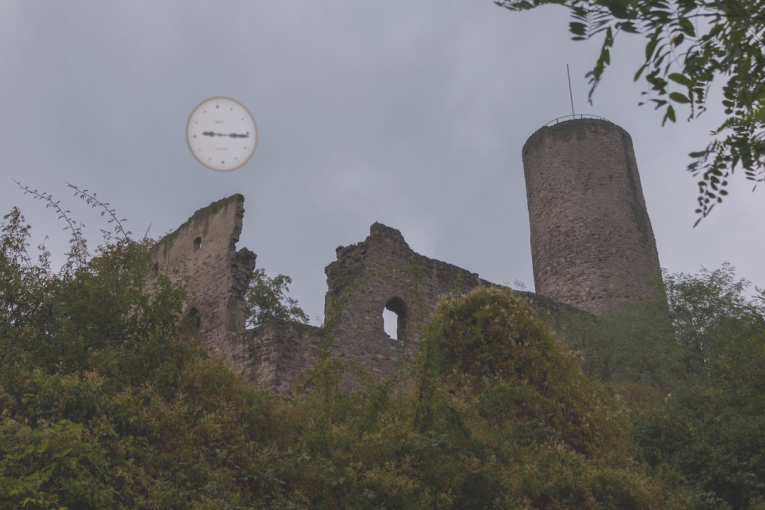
9:16
